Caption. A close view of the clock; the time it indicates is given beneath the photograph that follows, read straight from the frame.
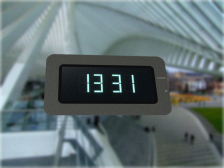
13:31
